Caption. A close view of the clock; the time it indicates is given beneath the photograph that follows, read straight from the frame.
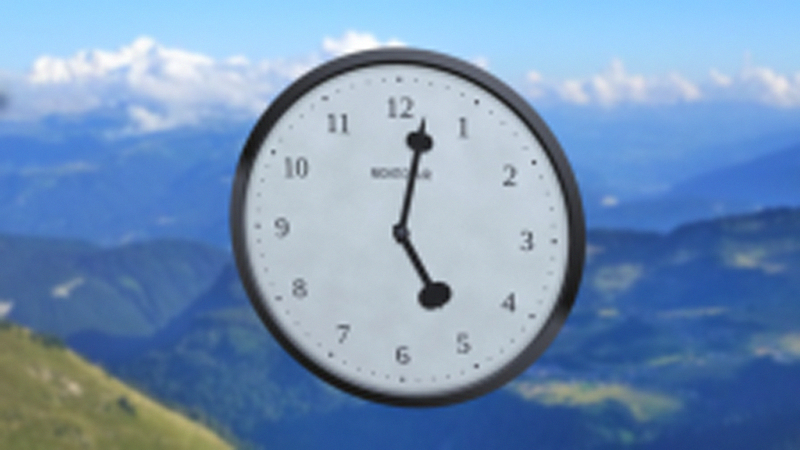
5:02
